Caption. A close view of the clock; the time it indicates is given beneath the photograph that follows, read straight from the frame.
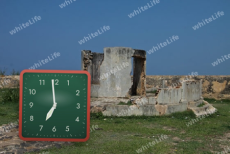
6:59
